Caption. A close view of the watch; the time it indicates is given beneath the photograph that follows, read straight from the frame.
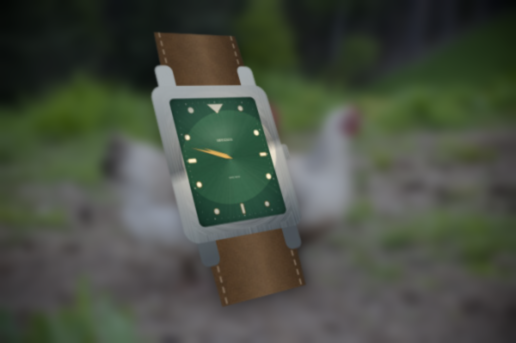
9:48
